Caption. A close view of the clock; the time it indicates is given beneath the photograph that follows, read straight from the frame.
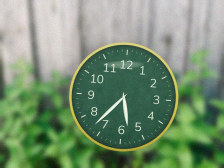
5:37
